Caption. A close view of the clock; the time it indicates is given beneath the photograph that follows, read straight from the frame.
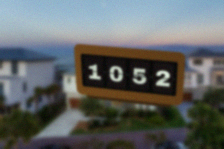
10:52
